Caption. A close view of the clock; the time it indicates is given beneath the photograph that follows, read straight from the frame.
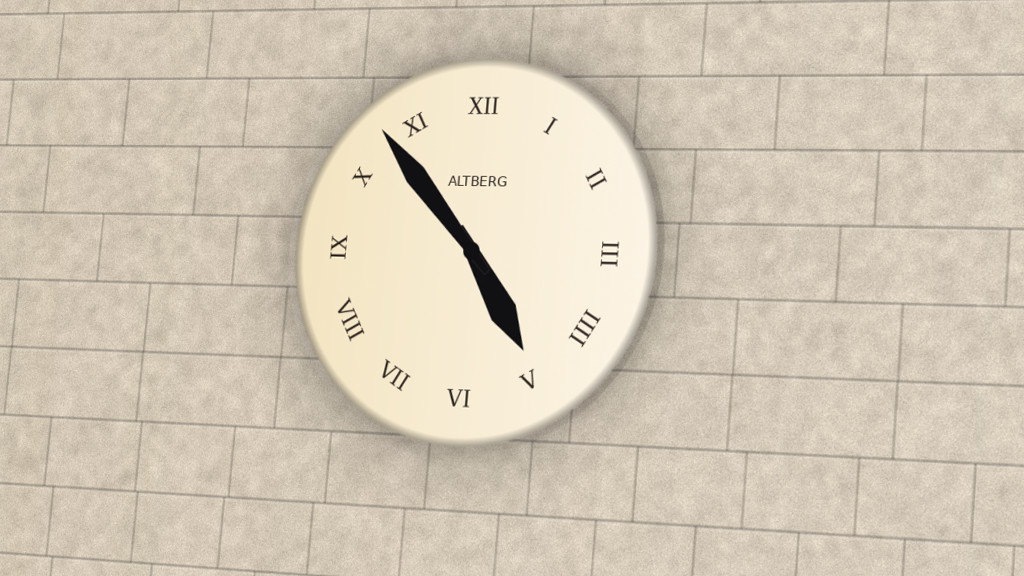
4:53
